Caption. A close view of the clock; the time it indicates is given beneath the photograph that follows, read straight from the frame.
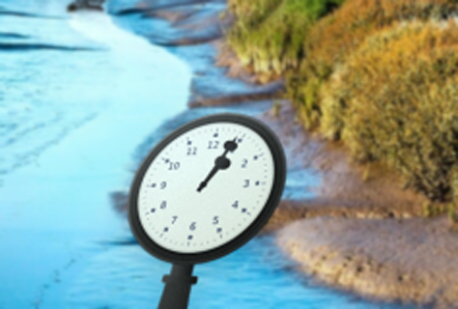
1:04
